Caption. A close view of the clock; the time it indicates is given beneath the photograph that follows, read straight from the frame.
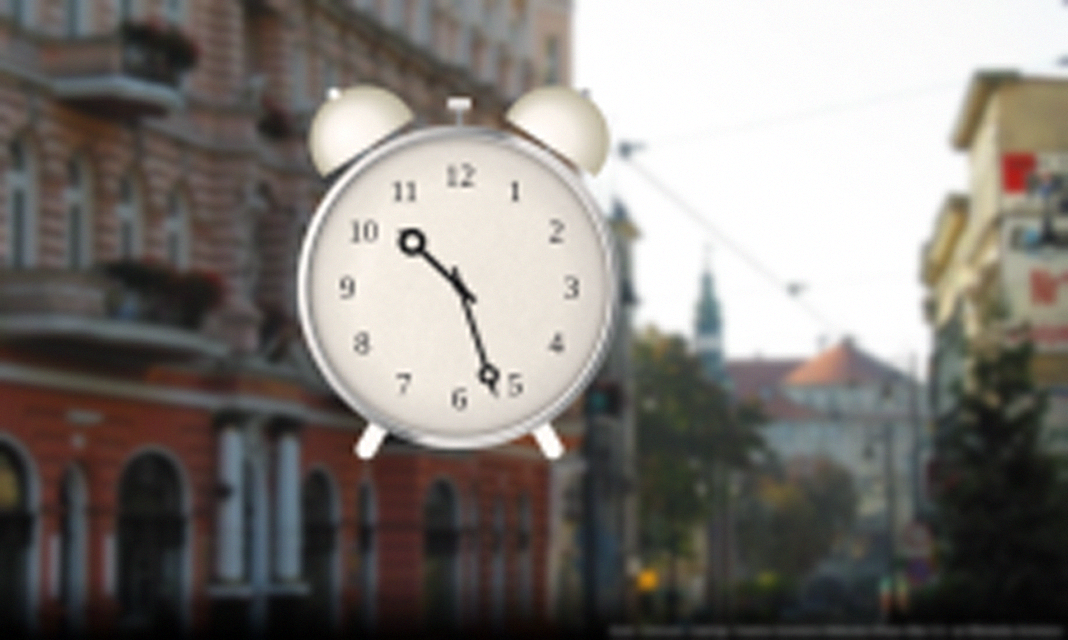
10:27
